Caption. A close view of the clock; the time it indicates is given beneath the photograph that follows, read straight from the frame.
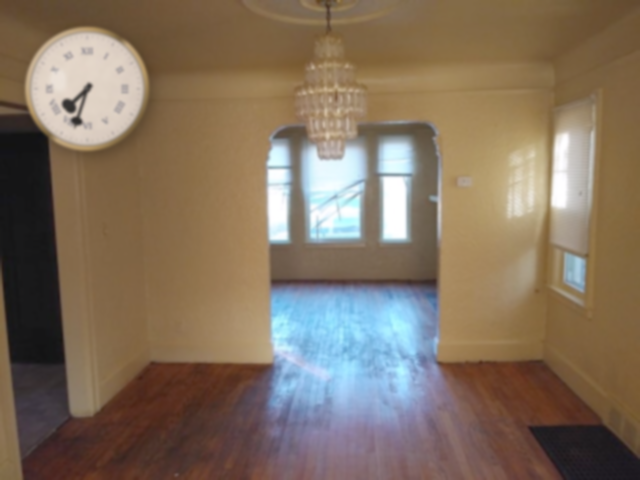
7:33
